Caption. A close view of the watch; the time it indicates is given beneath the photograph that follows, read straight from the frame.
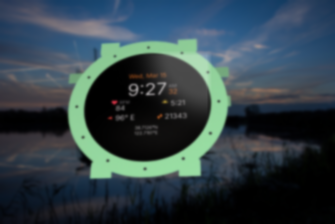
9:27
